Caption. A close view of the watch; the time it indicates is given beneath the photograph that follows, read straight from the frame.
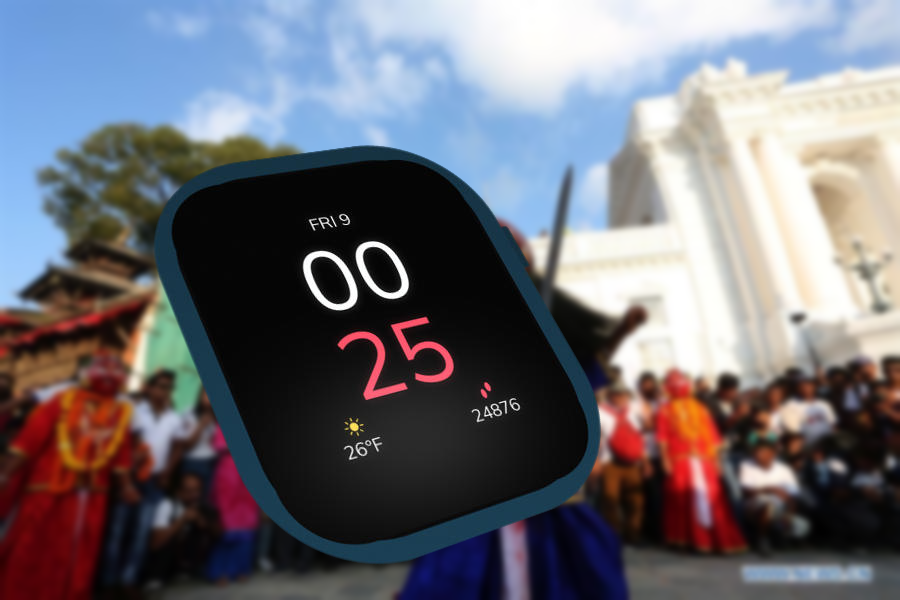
0:25
